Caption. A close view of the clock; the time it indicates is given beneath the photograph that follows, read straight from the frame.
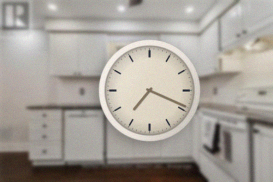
7:19
